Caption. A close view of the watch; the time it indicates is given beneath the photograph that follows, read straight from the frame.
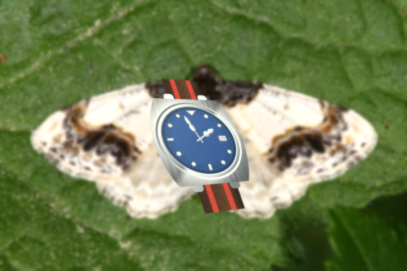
1:57
